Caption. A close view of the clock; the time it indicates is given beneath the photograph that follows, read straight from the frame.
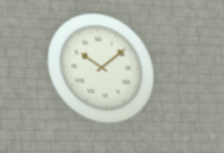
10:09
